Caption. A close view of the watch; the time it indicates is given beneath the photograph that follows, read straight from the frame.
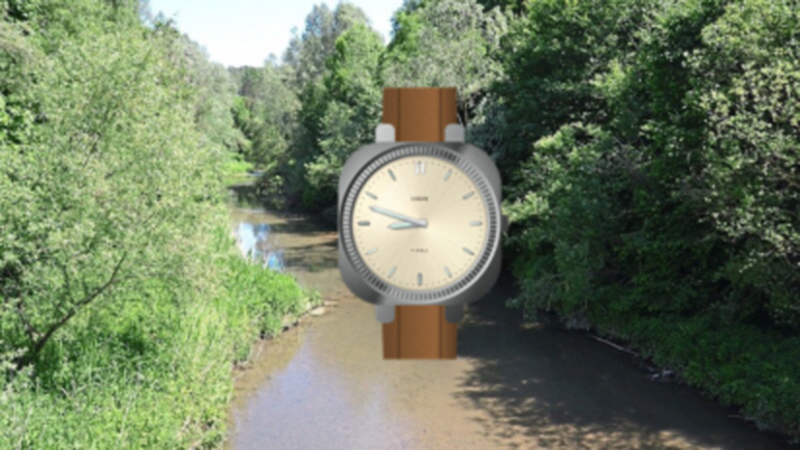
8:48
